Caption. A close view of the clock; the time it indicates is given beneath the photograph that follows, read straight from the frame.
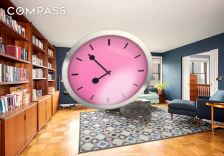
7:53
